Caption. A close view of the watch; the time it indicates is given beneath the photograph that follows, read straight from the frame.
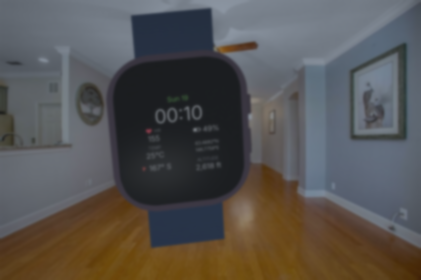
0:10
